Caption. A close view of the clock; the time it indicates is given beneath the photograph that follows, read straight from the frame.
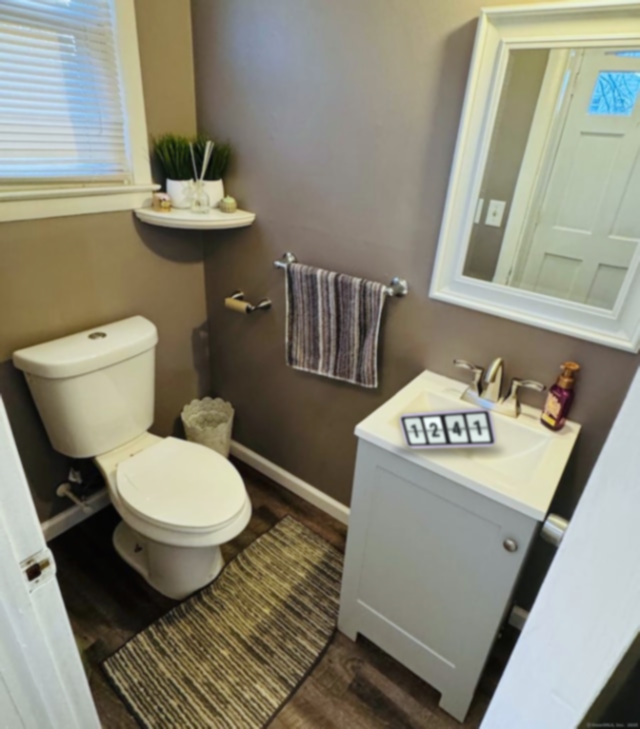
12:41
